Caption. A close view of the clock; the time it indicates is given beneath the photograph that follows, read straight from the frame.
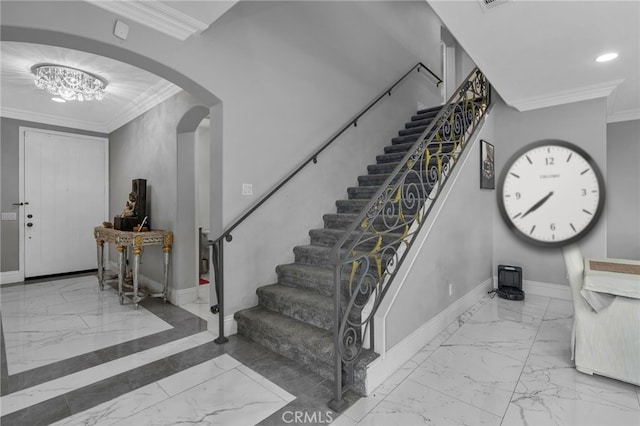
7:39
